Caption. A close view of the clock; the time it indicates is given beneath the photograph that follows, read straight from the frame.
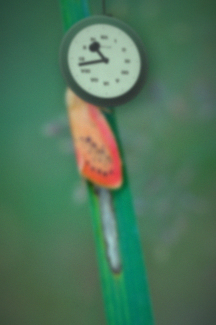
10:43
